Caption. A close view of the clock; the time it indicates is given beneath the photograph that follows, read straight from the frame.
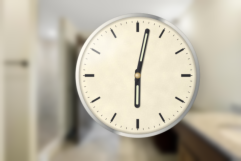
6:02
